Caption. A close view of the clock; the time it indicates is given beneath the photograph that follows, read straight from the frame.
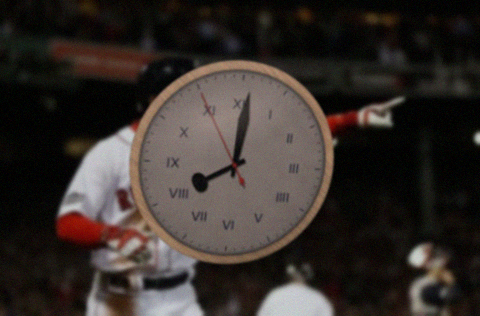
8:00:55
